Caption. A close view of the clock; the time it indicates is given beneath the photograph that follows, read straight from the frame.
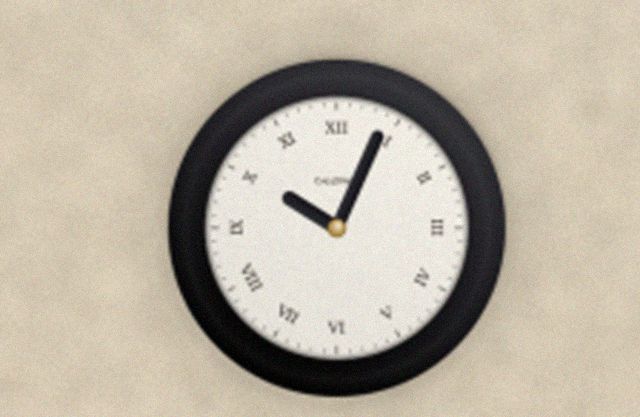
10:04
